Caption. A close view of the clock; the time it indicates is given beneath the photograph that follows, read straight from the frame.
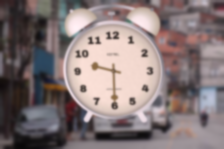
9:30
